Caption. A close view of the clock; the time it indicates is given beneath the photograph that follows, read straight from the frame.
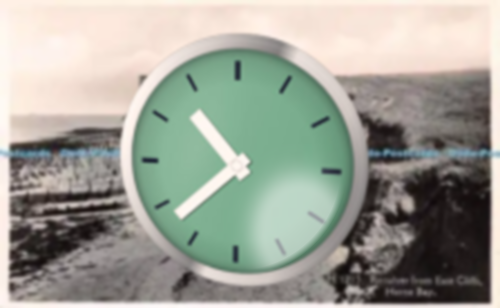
10:38
